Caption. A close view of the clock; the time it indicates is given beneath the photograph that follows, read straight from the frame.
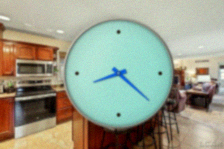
8:22
